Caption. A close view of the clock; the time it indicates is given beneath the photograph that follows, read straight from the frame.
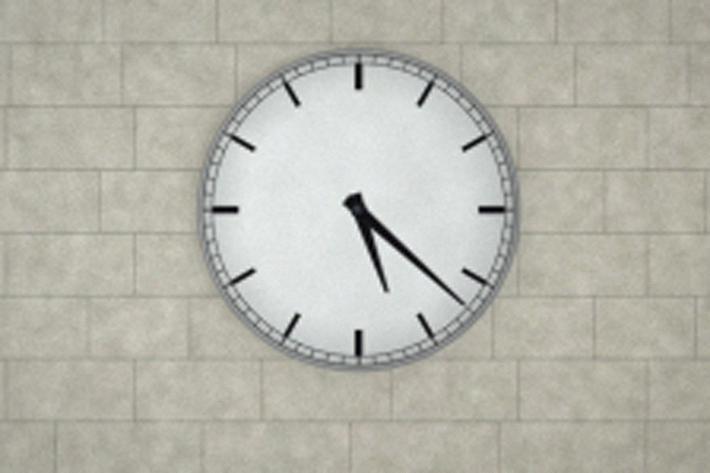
5:22
